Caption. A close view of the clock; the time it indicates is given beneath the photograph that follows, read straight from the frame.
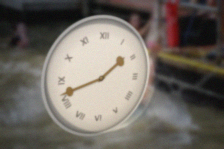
1:42
